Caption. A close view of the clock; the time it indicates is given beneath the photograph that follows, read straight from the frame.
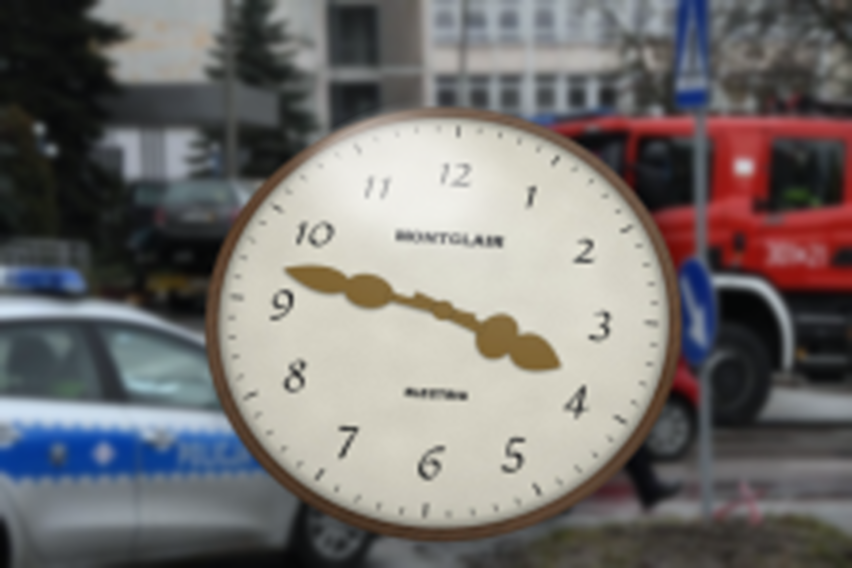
3:47
